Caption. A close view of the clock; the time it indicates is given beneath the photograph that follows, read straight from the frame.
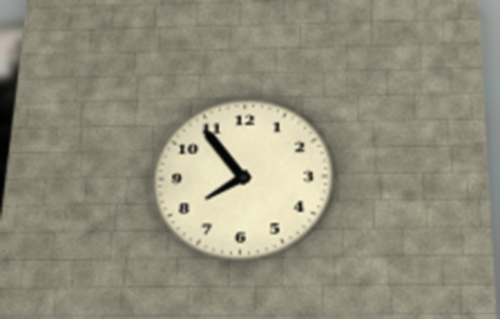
7:54
